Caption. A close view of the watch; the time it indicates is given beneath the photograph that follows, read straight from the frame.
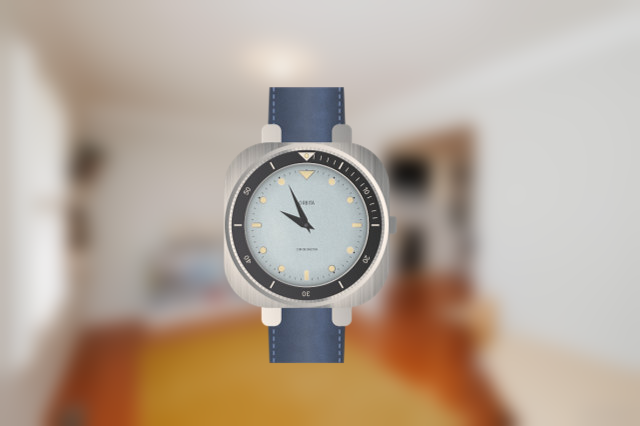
9:56
